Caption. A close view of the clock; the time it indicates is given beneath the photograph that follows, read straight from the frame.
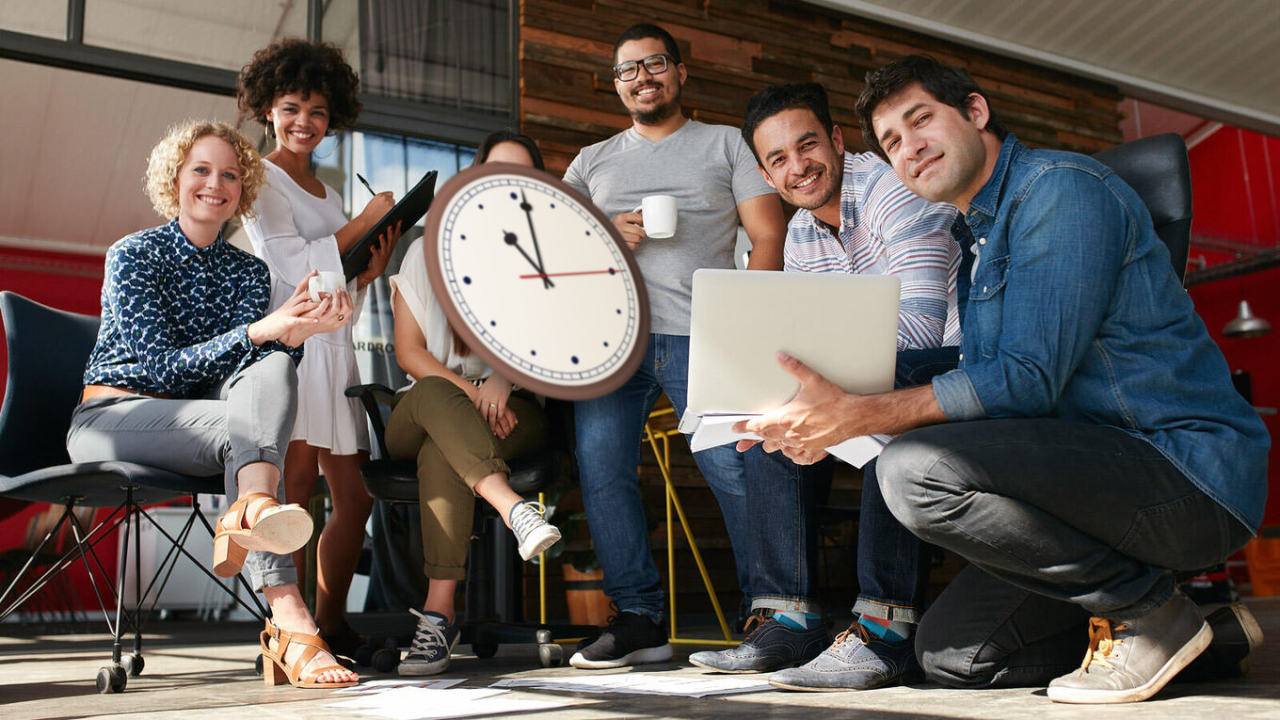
11:01:15
